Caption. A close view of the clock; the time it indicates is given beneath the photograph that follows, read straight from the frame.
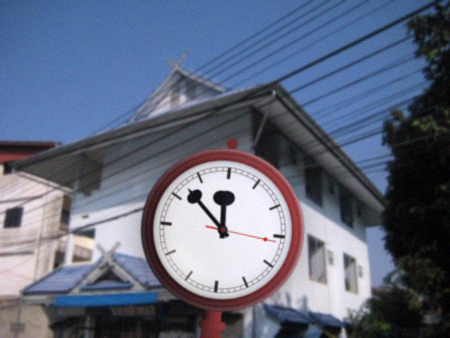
11:52:16
